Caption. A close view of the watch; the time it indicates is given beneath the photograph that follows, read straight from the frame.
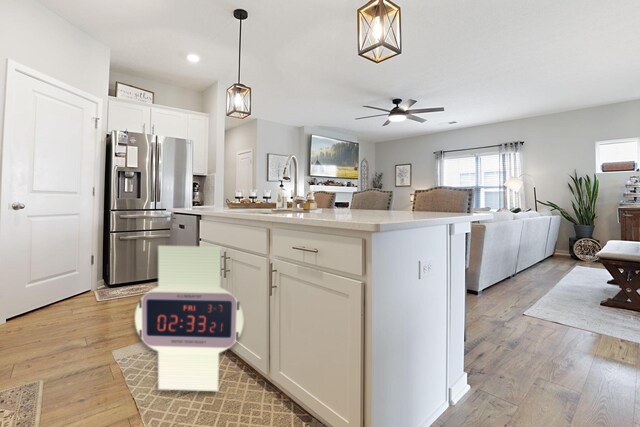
2:33:21
